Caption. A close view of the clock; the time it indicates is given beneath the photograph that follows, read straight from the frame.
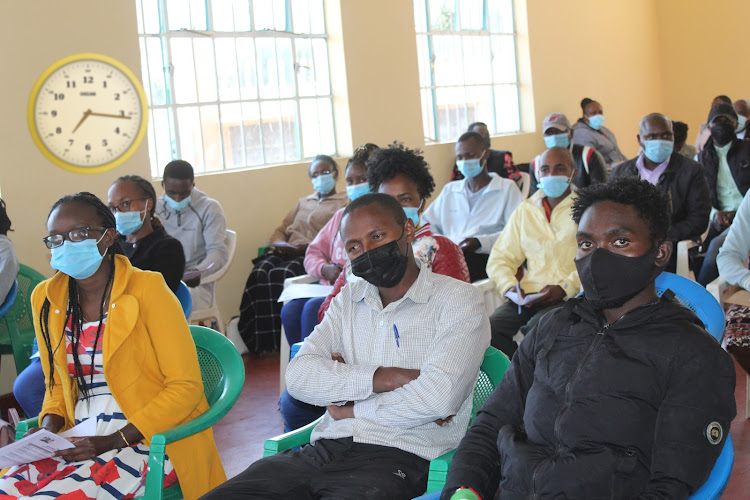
7:16
